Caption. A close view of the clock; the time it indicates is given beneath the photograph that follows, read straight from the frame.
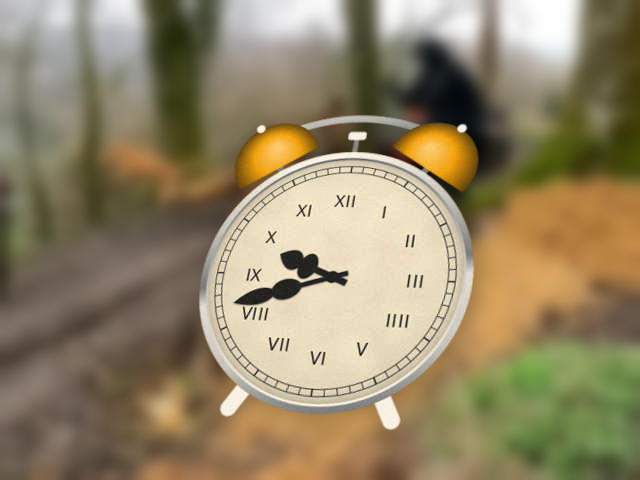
9:42
